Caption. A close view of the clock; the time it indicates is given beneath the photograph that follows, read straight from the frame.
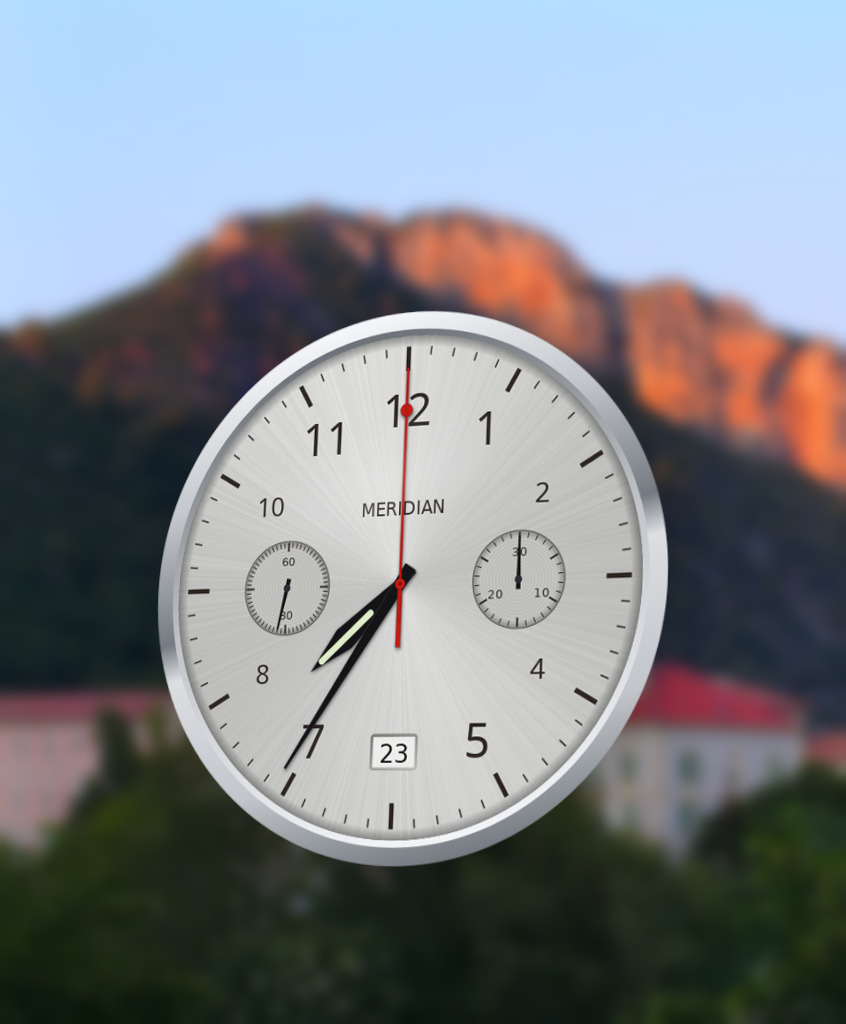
7:35:32
